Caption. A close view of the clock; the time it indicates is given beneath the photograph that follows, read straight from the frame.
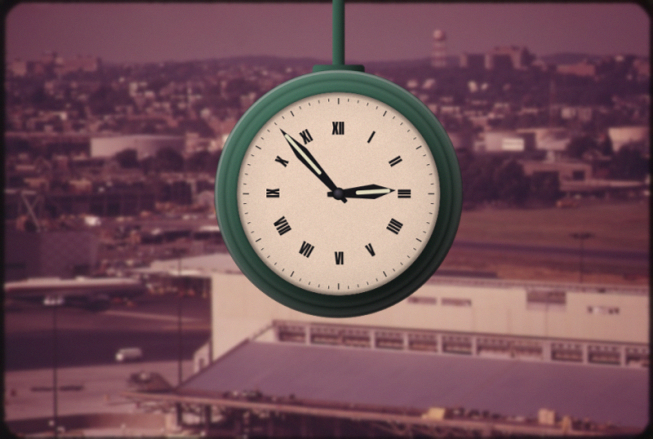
2:53
